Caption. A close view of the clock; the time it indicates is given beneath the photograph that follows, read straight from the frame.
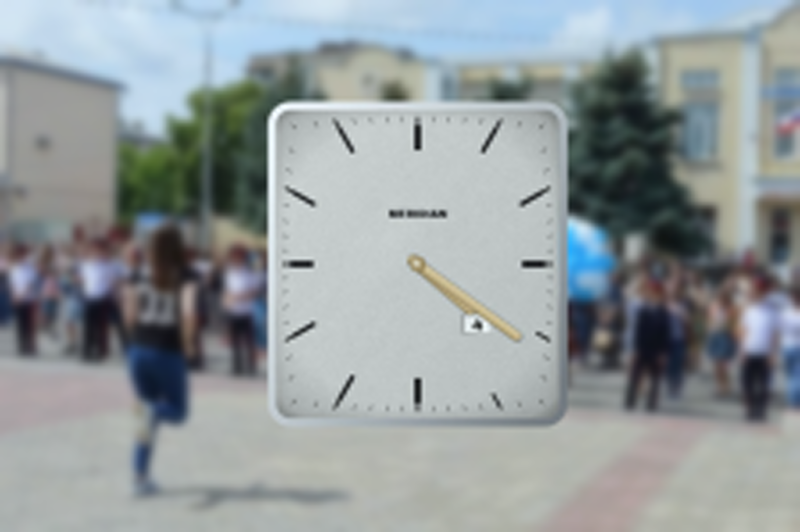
4:21
